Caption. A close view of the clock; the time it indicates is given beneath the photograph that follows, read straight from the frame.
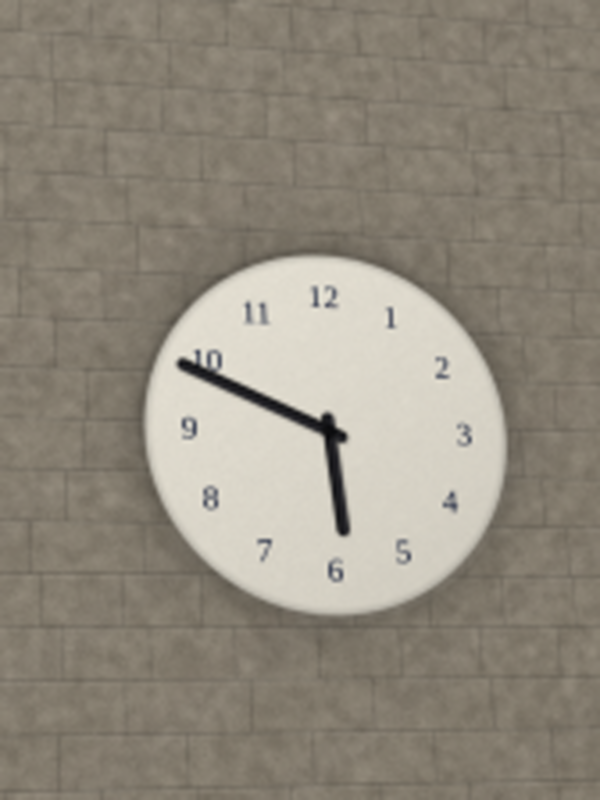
5:49
